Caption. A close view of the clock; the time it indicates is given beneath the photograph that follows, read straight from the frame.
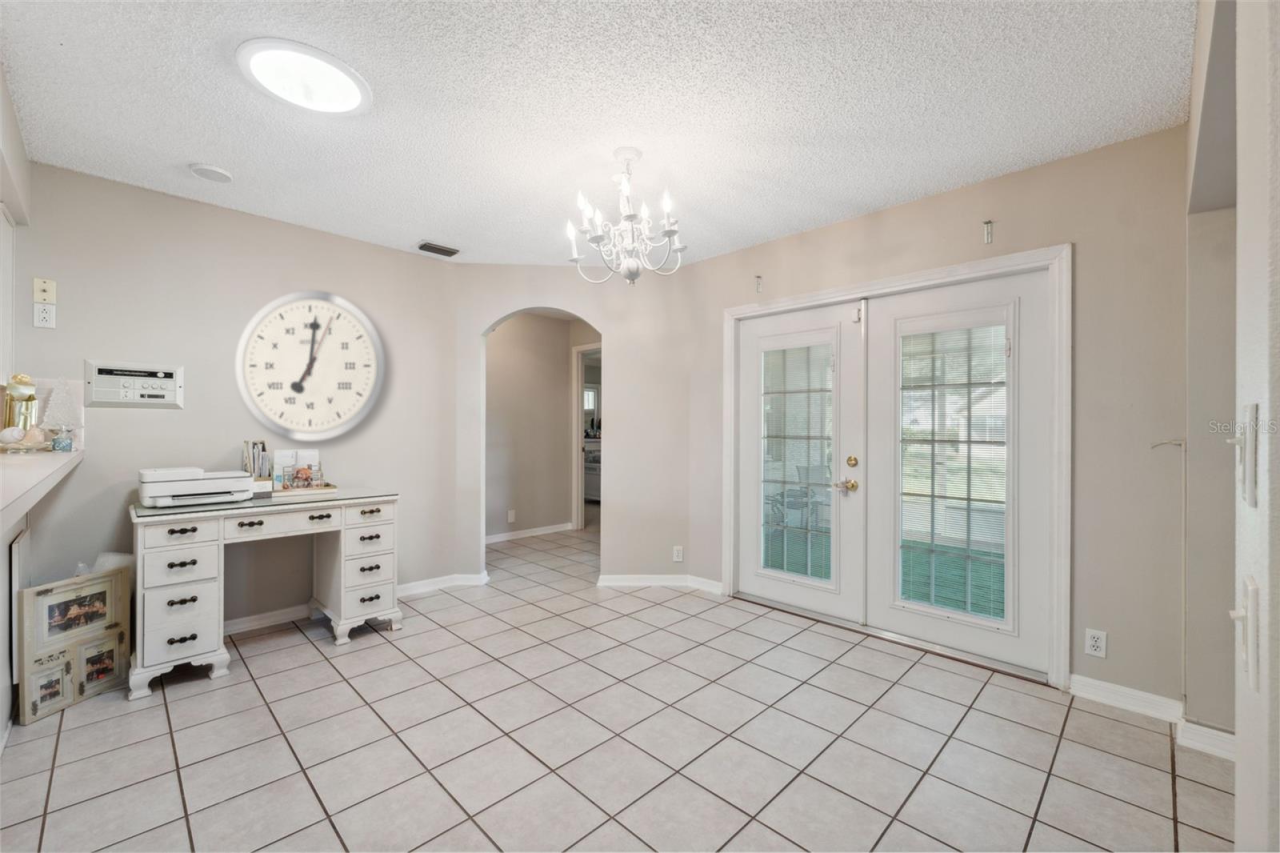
7:01:04
